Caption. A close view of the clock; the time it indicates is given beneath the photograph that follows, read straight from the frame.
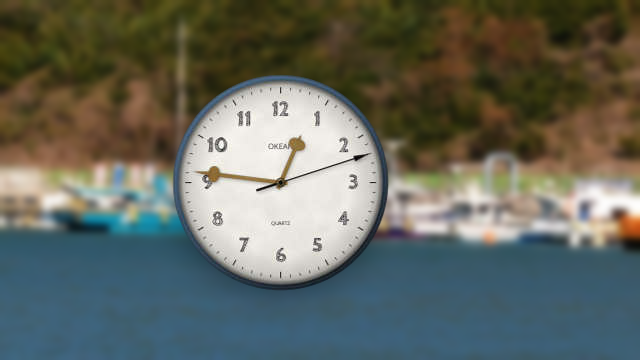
12:46:12
